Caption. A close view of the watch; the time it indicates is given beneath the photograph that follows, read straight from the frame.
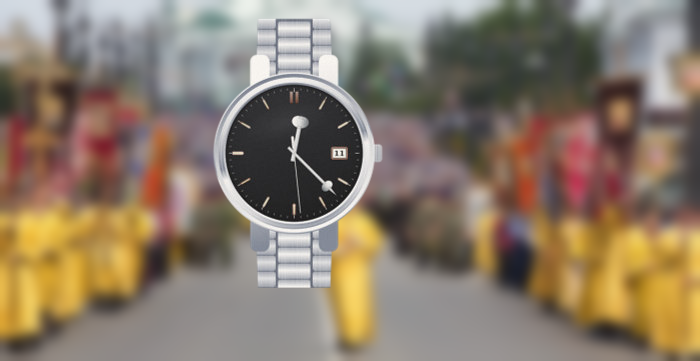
12:22:29
